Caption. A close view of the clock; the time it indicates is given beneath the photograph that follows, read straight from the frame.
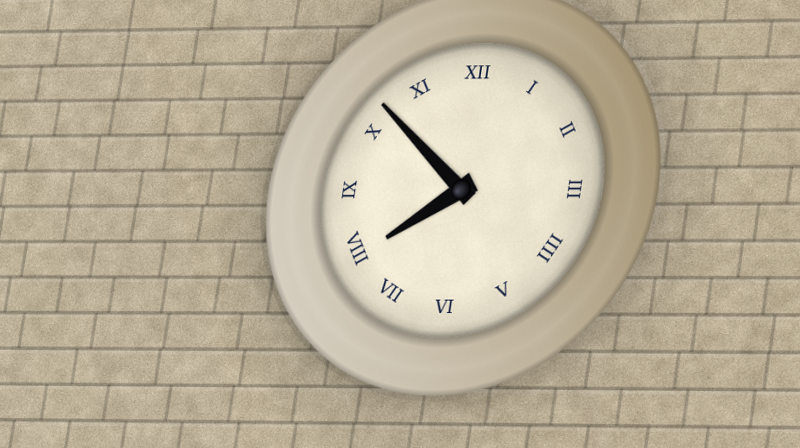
7:52
